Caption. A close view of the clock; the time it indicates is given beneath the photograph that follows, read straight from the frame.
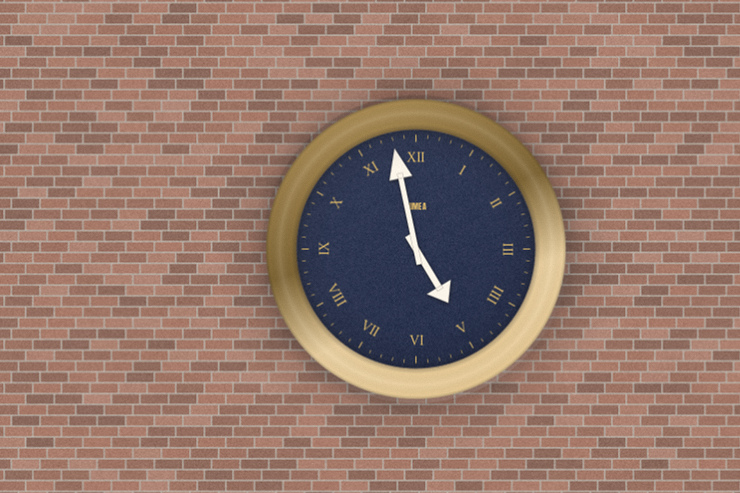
4:58
